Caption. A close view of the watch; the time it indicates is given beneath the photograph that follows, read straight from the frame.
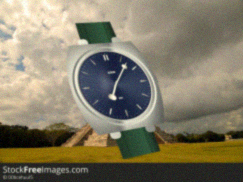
7:07
